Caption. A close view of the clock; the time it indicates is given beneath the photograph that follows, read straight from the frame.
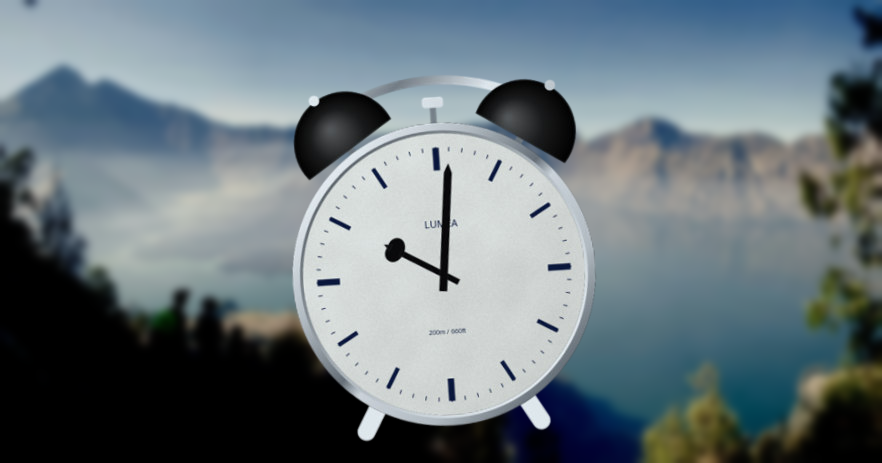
10:01
